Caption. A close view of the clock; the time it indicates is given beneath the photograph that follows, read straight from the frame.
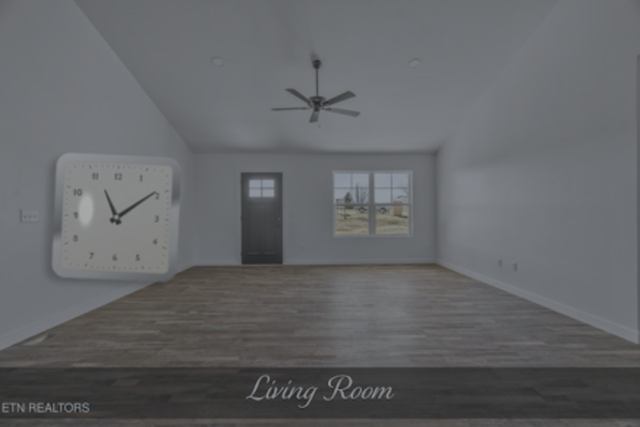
11:09
